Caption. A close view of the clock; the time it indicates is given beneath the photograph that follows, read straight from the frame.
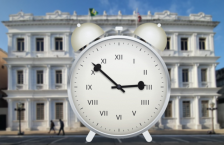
2:52
